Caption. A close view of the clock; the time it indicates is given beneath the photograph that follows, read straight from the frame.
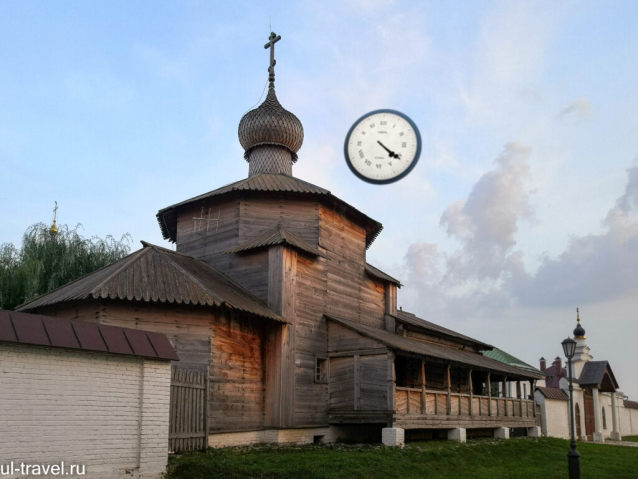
4:21
